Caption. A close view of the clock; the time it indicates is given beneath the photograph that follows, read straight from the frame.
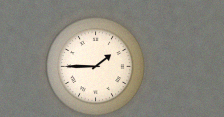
1:45
